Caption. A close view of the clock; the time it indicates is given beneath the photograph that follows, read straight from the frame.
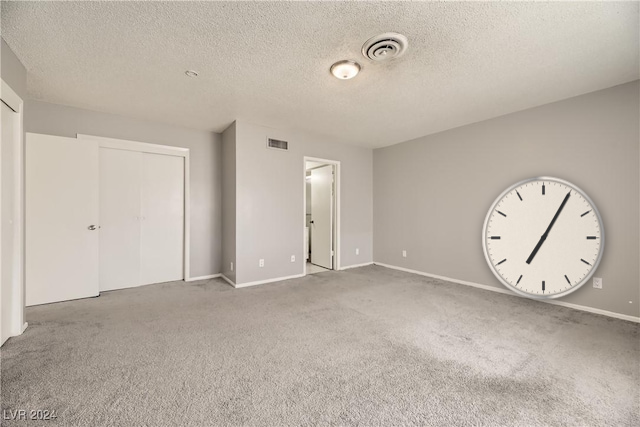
7:05
